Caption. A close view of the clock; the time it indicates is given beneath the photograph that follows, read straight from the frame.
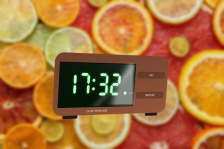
17:32
